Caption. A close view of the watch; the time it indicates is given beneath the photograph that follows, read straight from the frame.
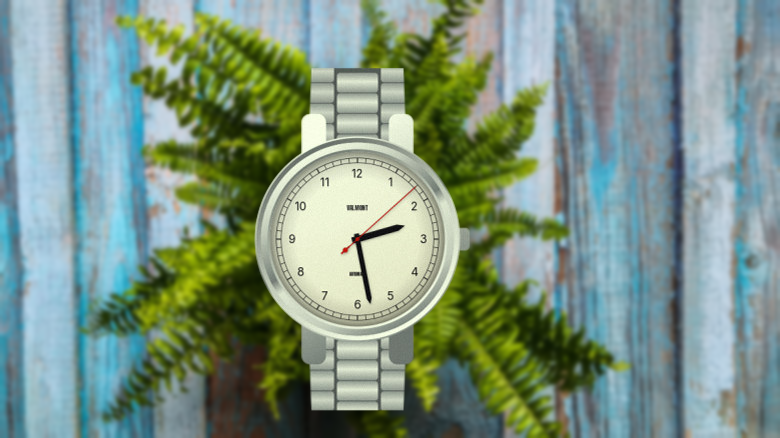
2:28:08
